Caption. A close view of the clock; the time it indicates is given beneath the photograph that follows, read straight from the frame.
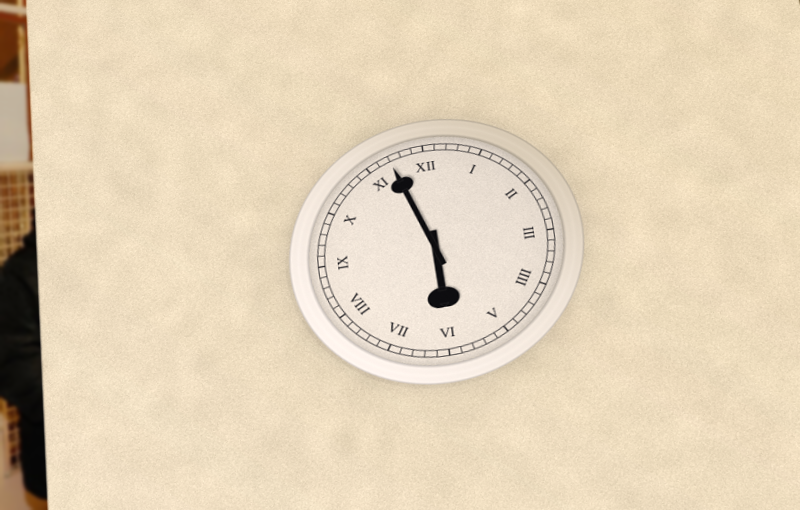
5:57
